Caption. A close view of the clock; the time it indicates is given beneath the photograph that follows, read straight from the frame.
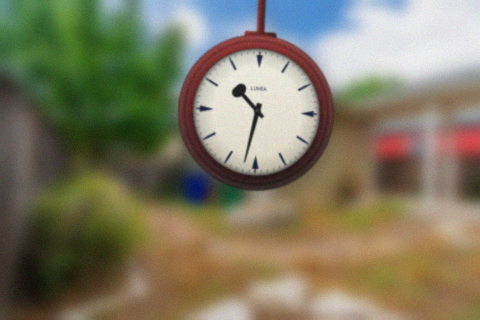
10:32
